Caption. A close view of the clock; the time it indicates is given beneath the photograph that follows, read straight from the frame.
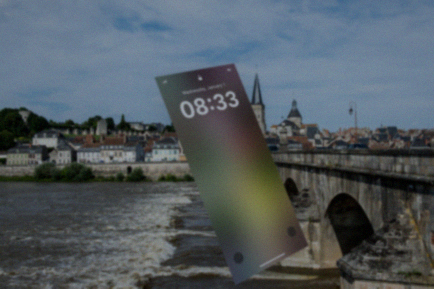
8:33
